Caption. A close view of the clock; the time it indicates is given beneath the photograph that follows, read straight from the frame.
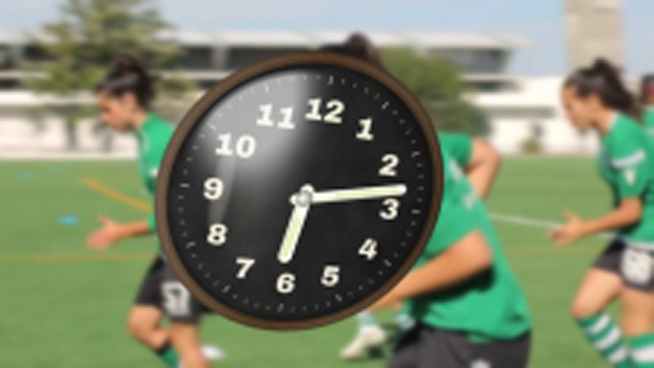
6:13
